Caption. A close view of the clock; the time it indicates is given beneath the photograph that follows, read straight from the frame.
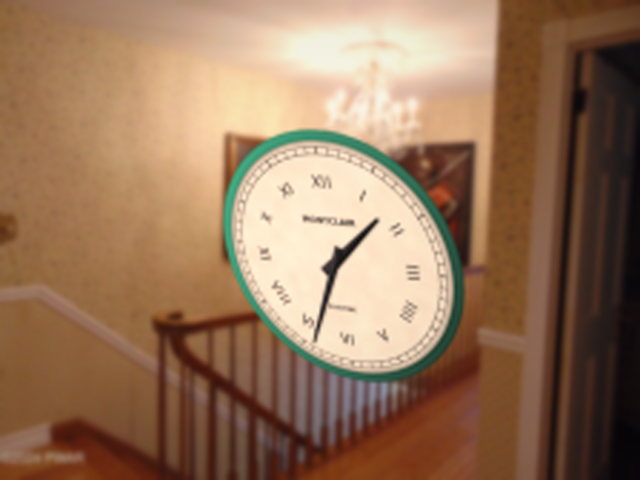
1:34
